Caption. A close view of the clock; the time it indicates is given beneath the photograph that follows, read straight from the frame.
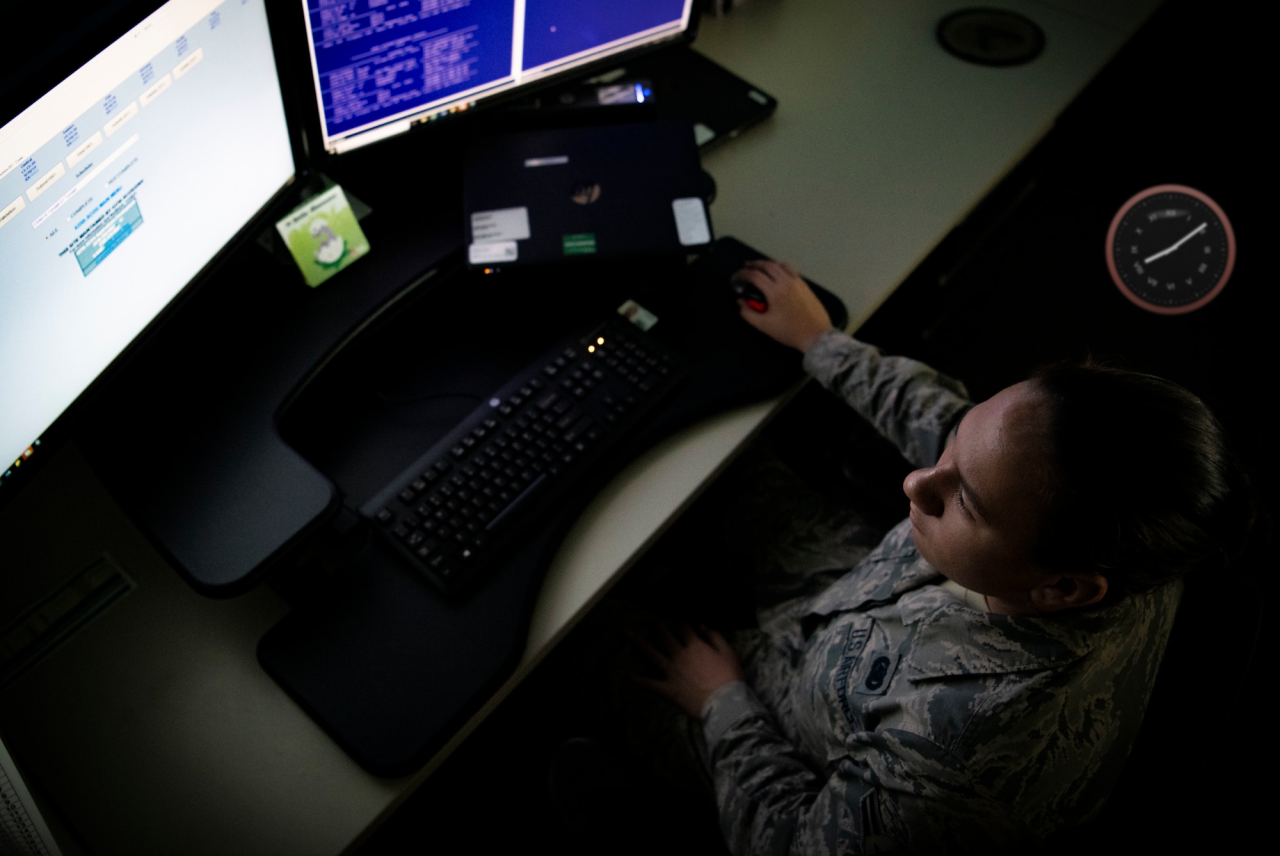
8:09
